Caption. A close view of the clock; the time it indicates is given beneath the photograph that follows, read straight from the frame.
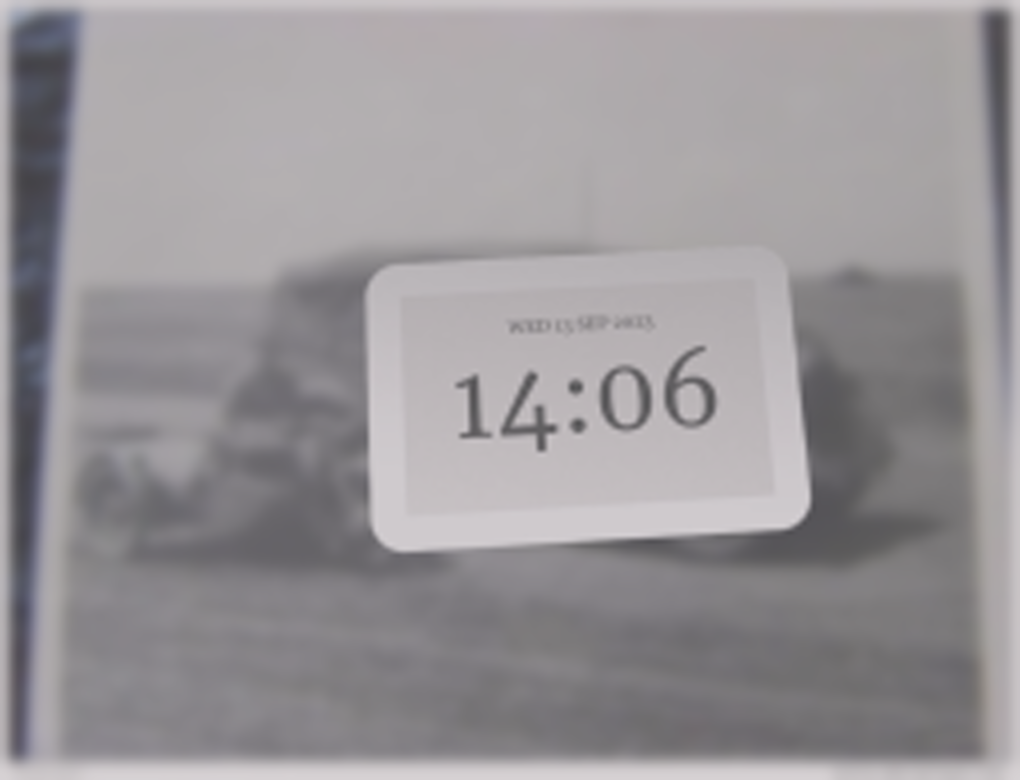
14:06
